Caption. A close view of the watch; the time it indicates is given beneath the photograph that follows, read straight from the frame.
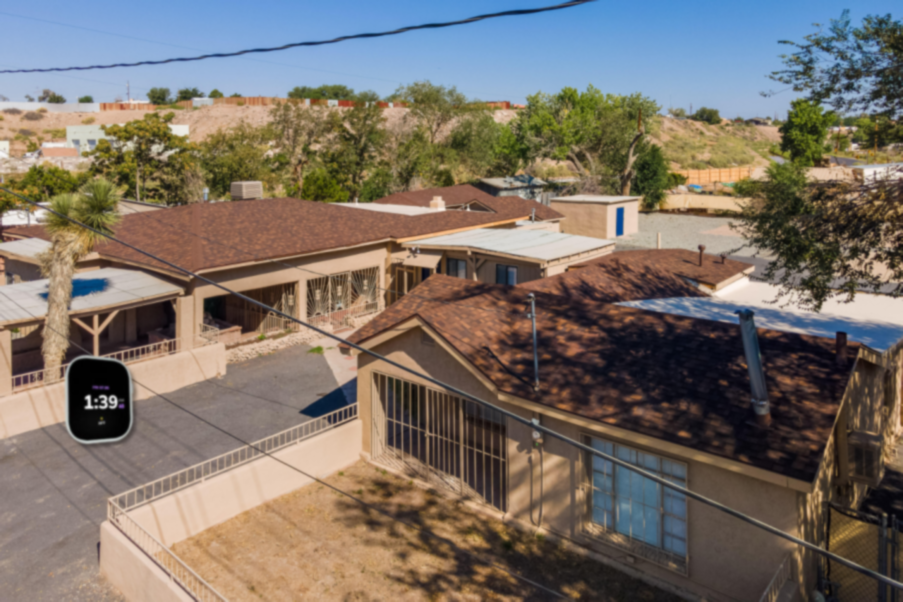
1:39
